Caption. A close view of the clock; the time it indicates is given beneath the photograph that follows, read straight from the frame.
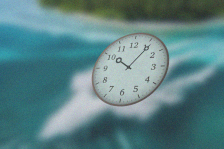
10:06
